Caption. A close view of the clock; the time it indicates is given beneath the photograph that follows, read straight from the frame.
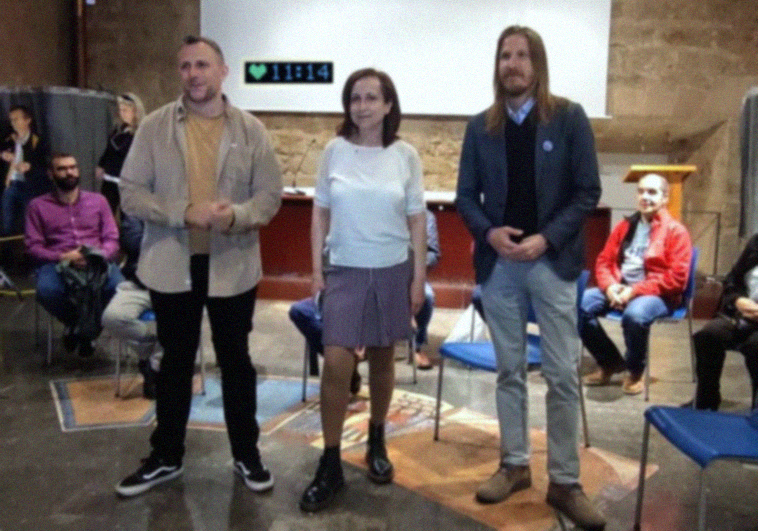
11:14
